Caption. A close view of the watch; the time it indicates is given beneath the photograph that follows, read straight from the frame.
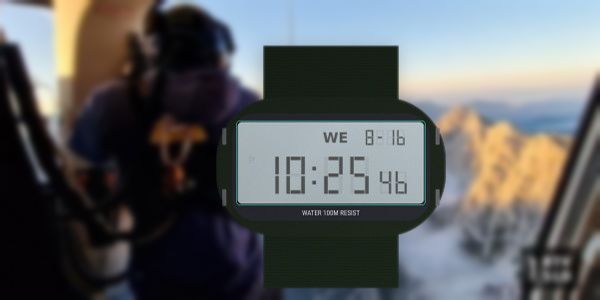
10:25:46
